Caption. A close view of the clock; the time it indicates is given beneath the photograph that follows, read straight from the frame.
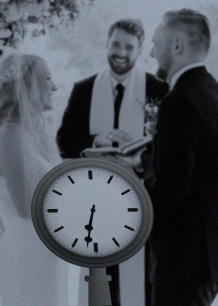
6:32
